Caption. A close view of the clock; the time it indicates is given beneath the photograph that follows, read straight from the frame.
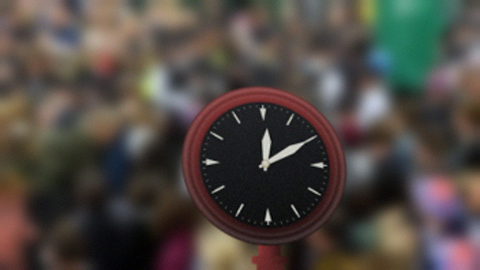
12:10
